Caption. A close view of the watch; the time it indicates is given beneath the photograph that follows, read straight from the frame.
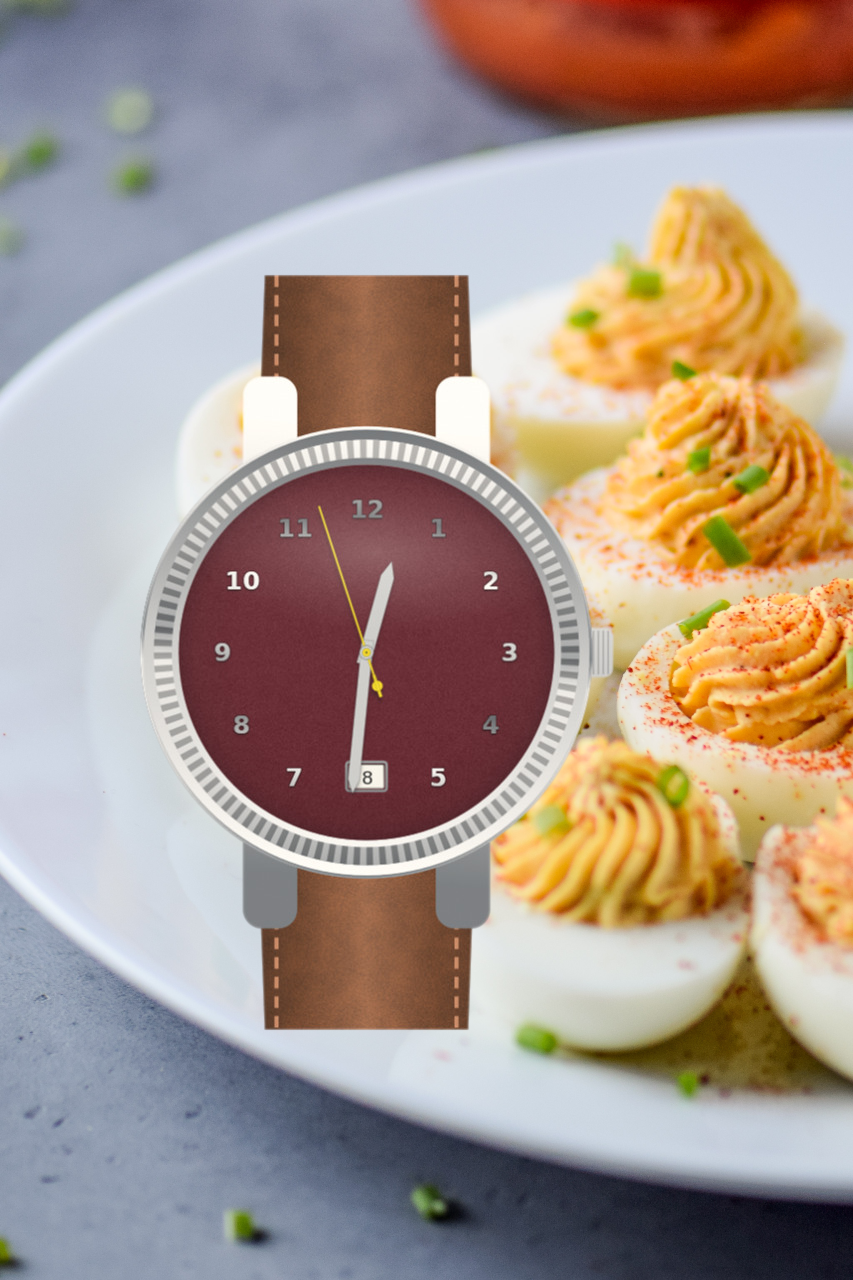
12:30:57
